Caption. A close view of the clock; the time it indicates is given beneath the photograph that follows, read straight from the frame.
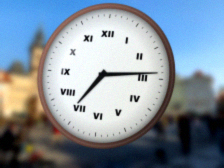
7:14
